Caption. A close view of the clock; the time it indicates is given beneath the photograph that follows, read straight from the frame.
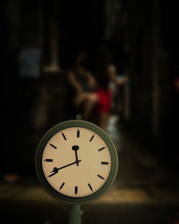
11:41
